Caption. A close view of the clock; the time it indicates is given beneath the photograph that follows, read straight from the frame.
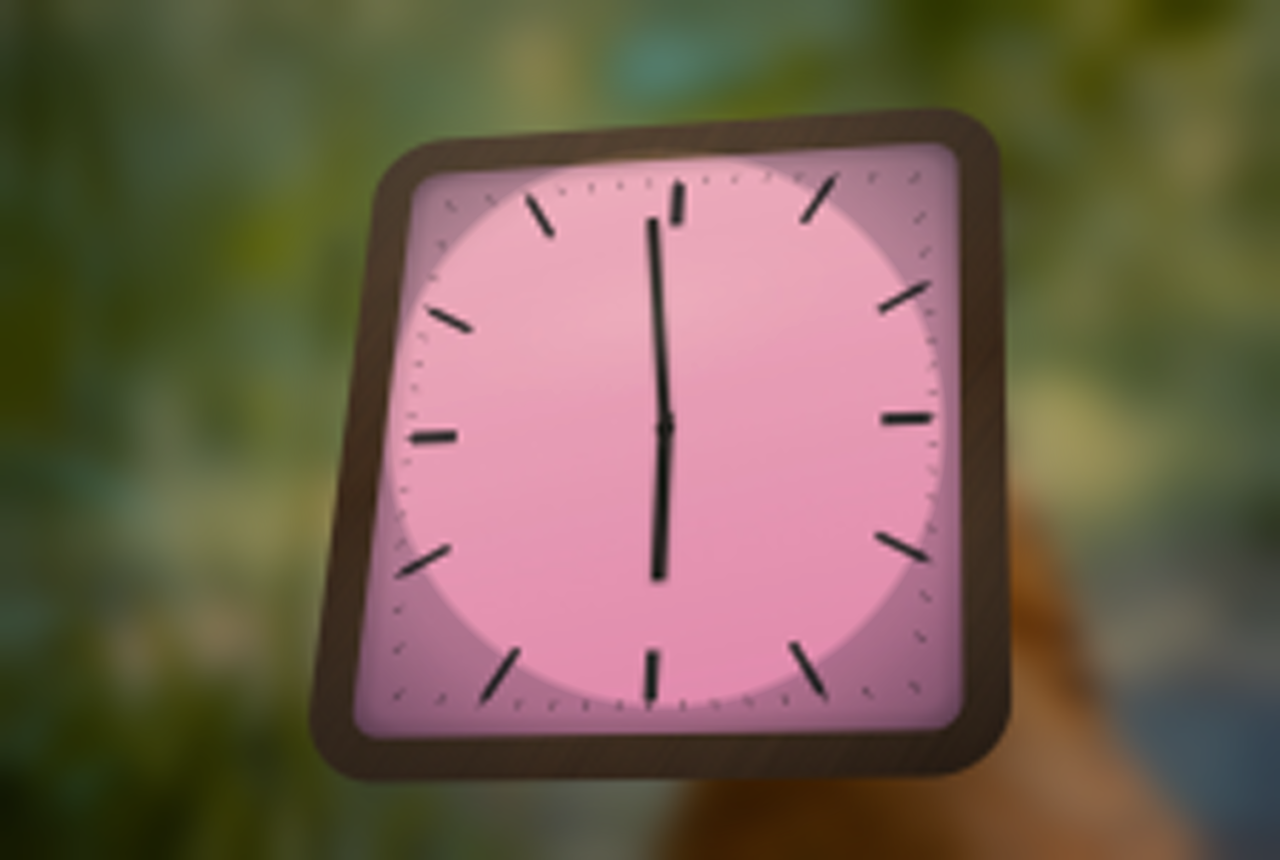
5:59
